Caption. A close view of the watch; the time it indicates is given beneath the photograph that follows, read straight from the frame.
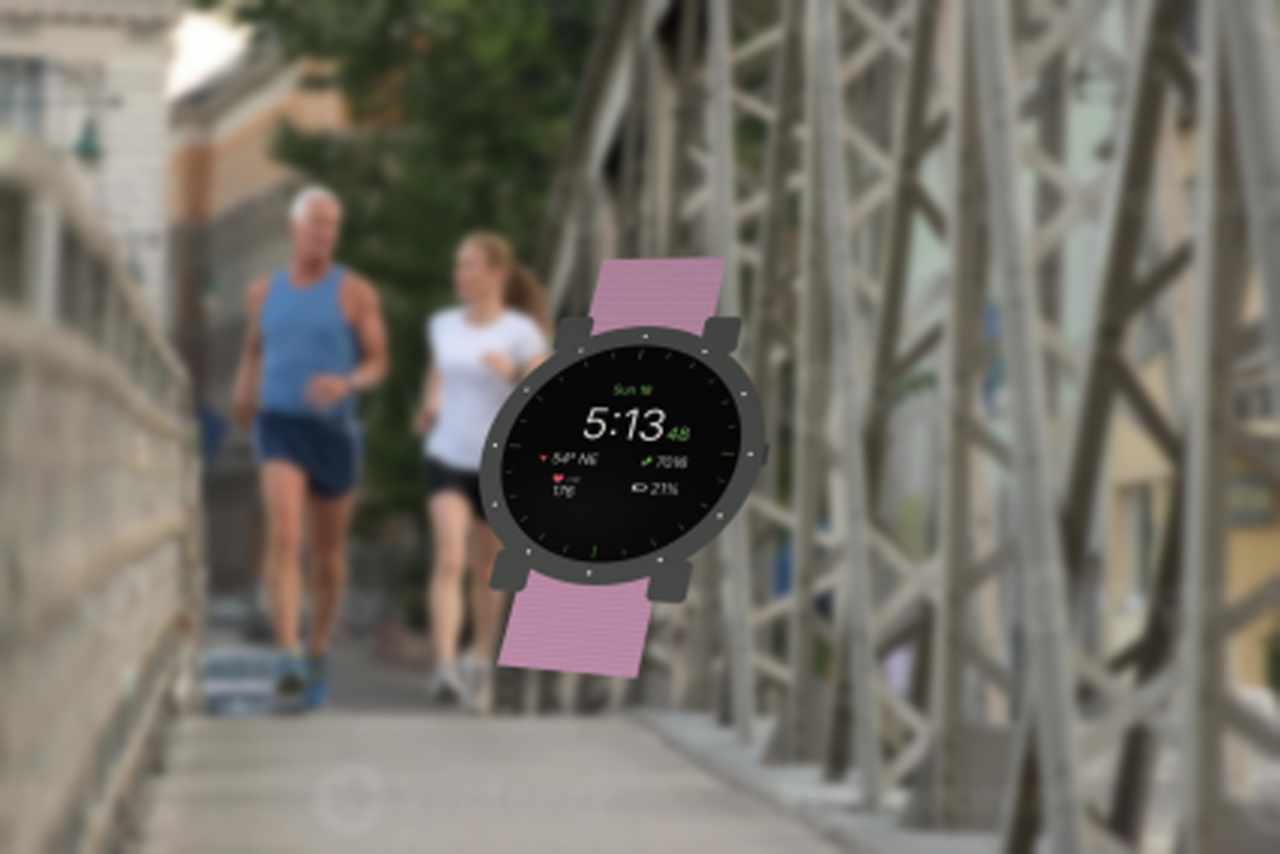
5:13
